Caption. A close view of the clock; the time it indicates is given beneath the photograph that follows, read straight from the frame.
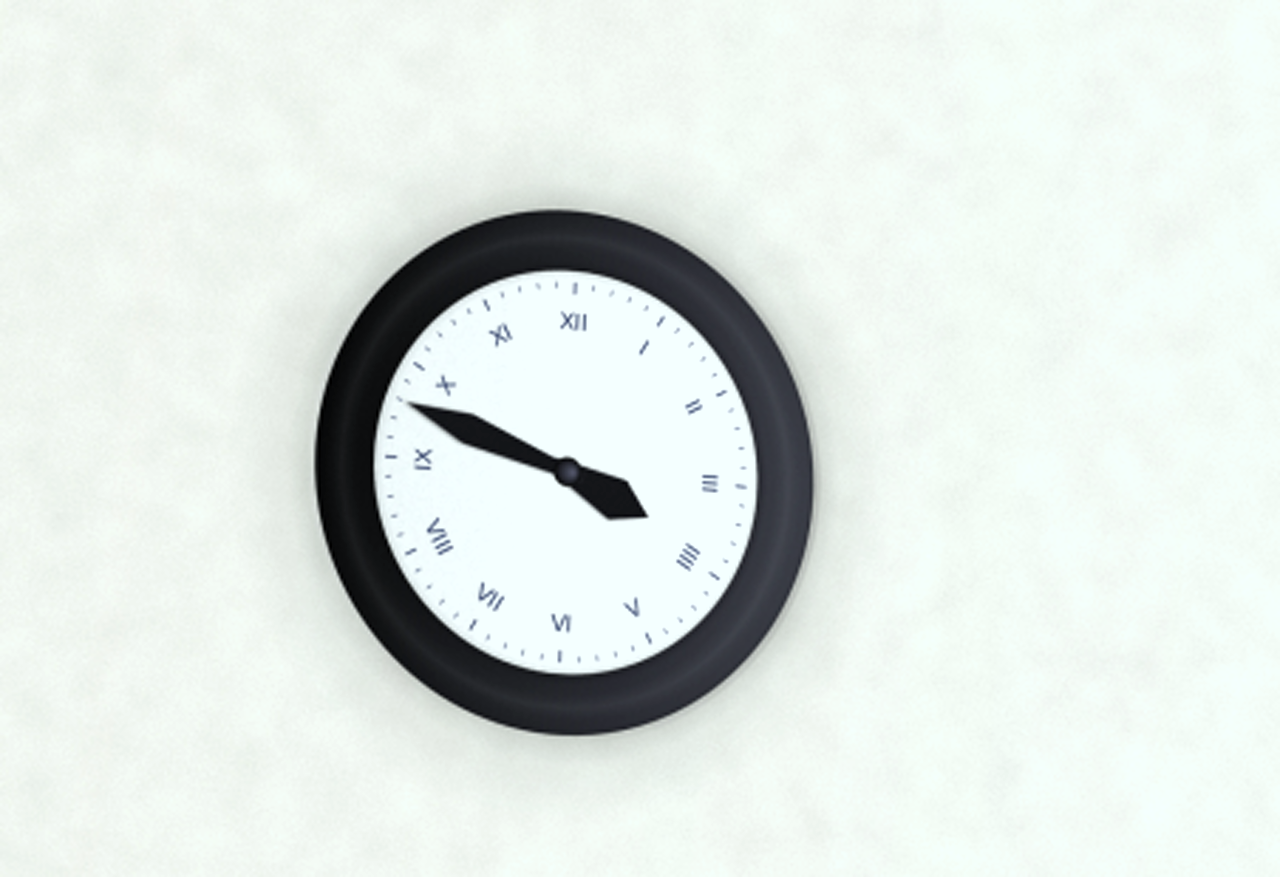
3:48
